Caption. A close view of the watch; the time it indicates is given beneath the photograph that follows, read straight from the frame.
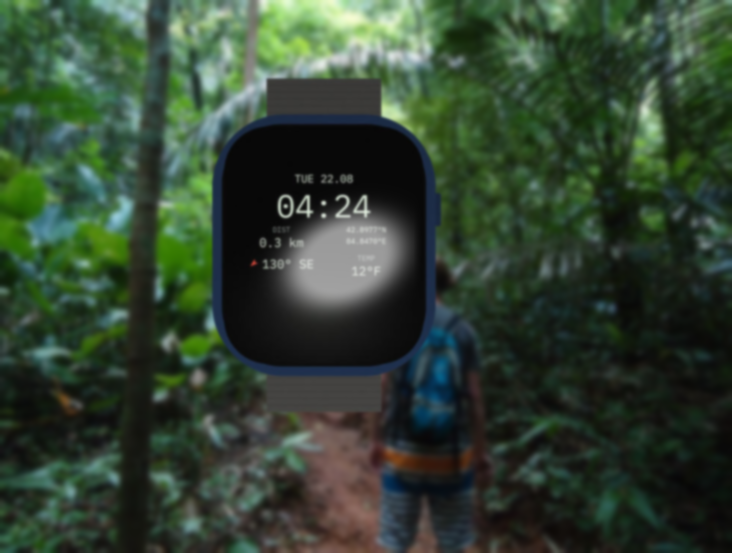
4:24
